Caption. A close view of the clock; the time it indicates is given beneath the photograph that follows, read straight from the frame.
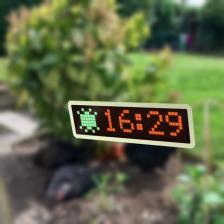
16:29
